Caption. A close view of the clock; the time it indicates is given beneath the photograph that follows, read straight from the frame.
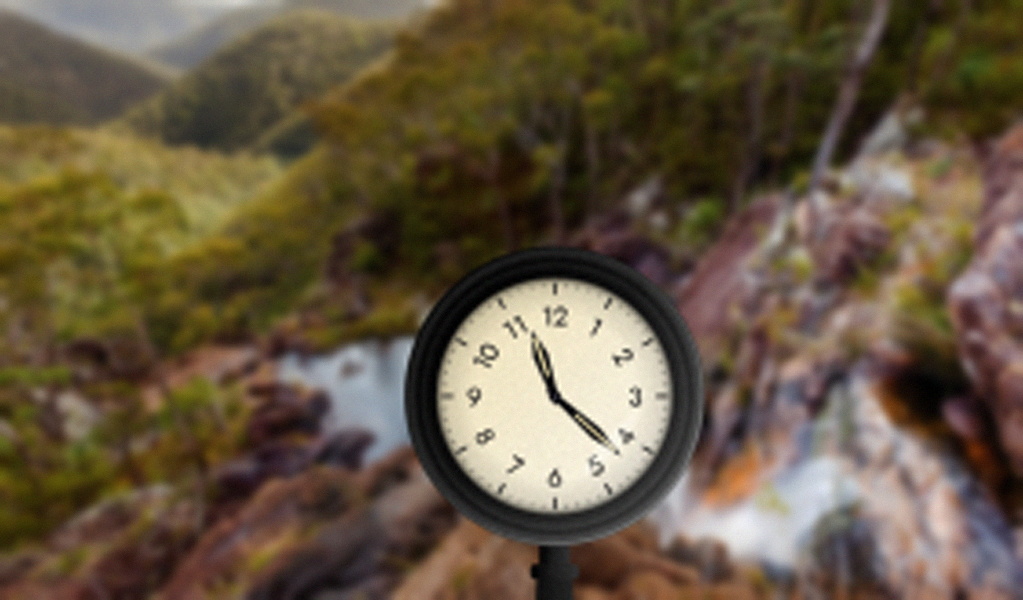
11:22
